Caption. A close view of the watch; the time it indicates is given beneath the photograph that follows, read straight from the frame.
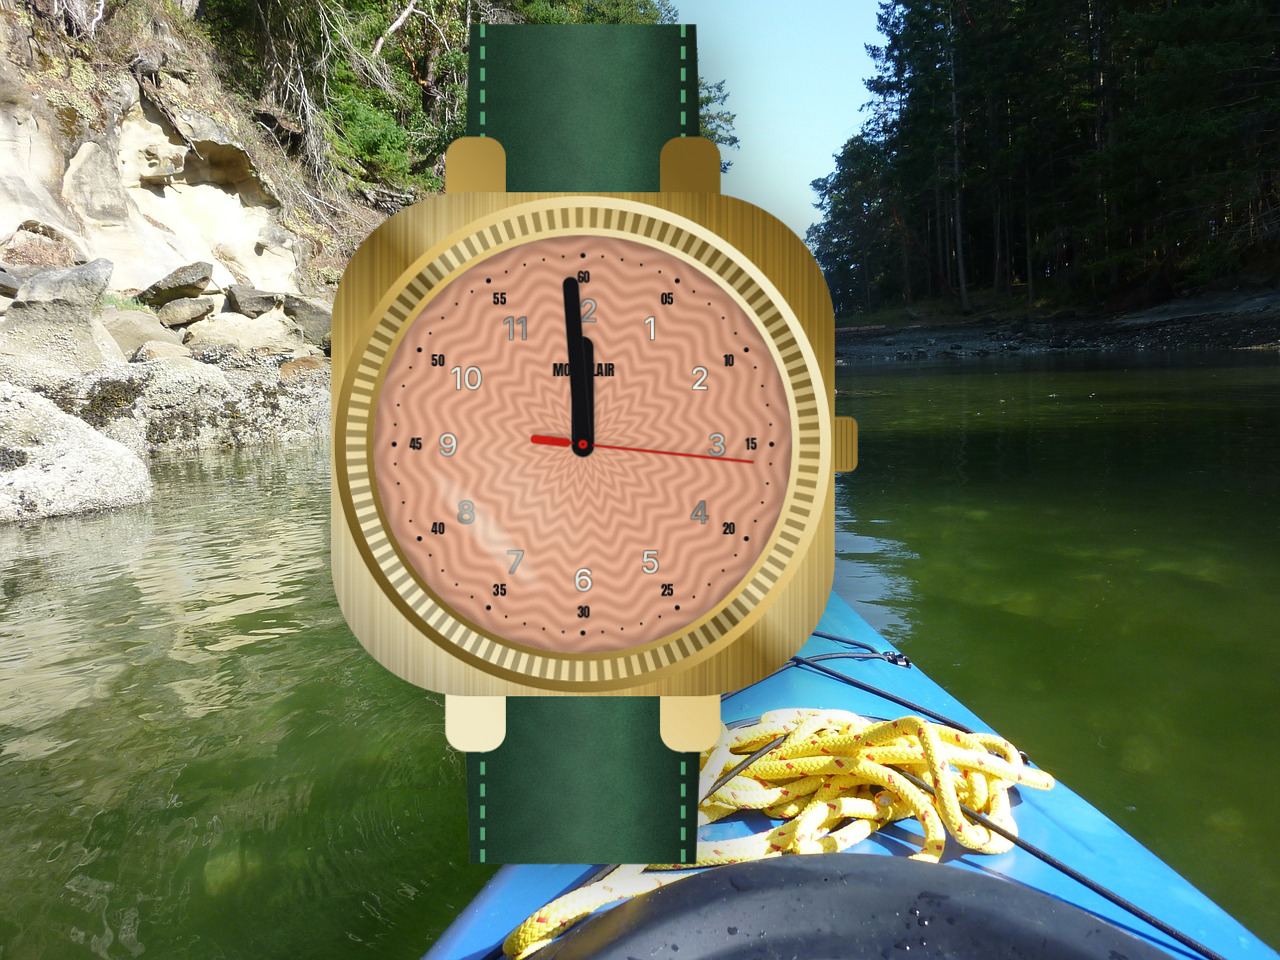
11:59:16
